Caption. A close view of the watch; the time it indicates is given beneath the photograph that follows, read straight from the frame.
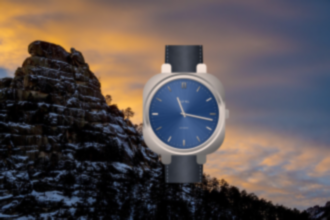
11:17
